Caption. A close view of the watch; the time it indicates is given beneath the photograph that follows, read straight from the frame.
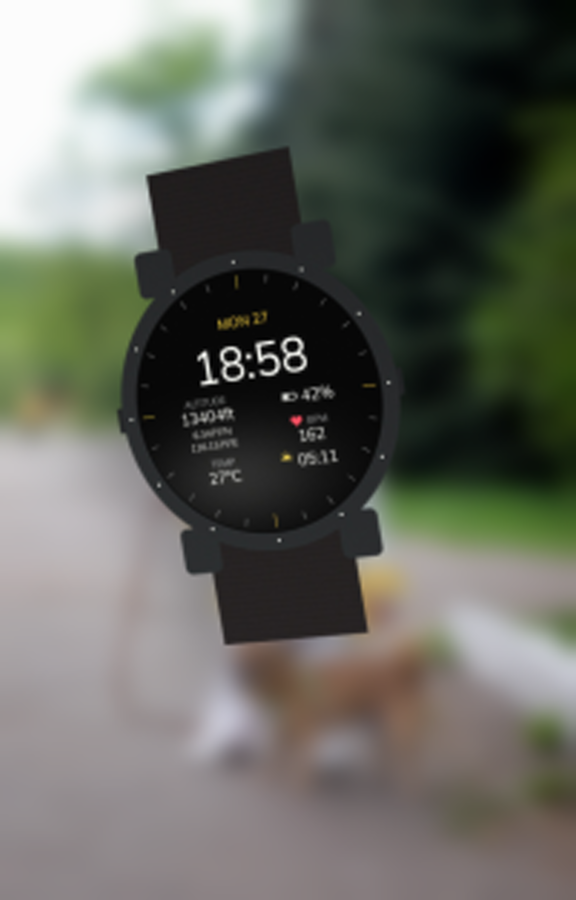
18:58
